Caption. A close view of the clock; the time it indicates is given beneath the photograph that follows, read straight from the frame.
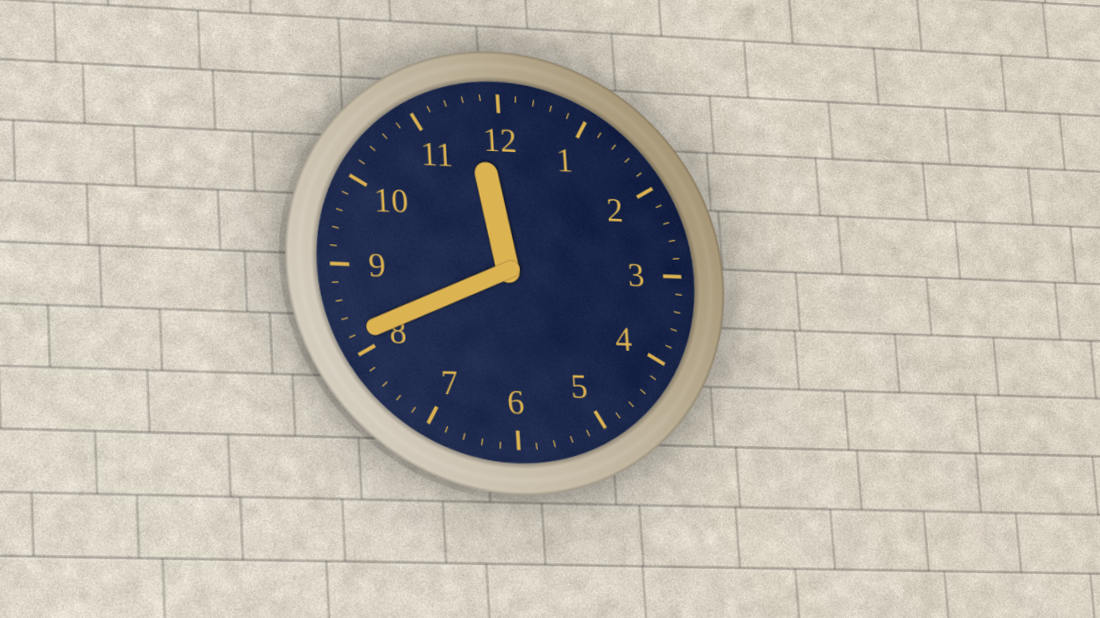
11:41
